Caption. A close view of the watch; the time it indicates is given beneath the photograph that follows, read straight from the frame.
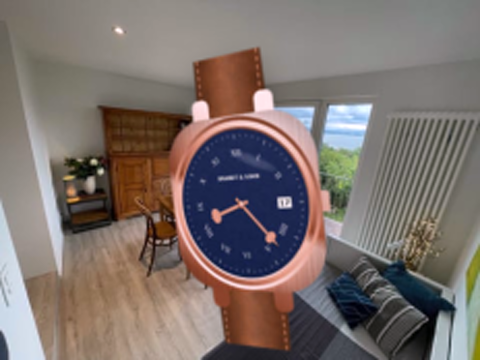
8:23
